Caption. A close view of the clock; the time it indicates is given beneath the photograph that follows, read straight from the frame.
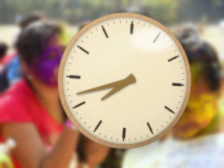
7:42
